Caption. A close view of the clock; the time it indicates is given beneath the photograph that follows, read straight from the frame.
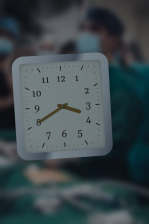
3:40
